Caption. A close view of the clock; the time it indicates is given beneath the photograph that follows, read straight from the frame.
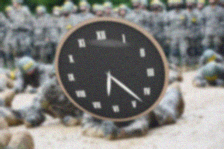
6:23
